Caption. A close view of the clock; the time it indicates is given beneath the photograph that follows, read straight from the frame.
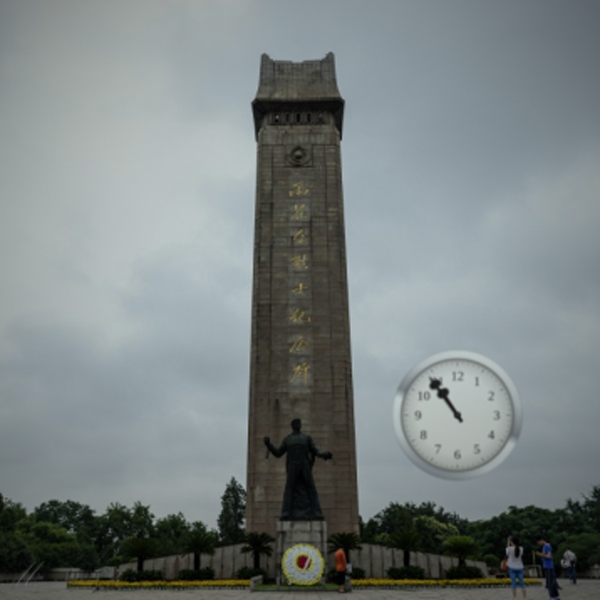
10:54
